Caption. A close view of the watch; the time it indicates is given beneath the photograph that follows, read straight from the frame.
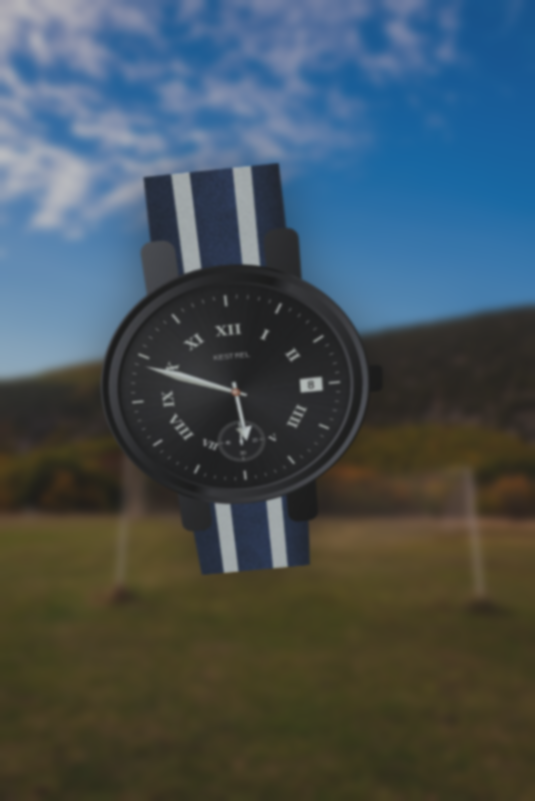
5:49
